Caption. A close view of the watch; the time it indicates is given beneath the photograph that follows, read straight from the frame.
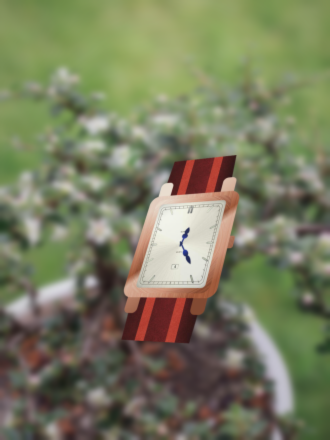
12:24
